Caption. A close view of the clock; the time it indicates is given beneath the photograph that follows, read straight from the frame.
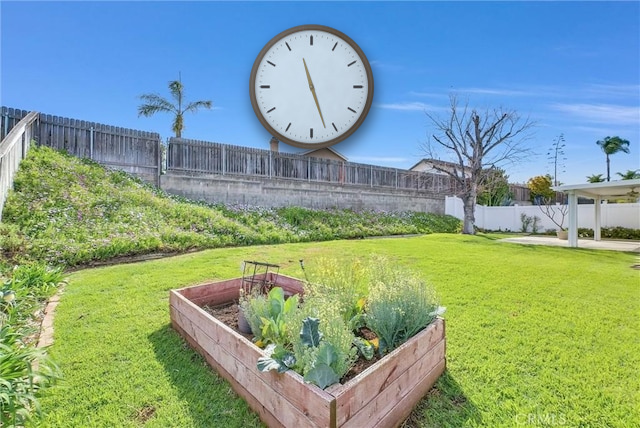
11:27
